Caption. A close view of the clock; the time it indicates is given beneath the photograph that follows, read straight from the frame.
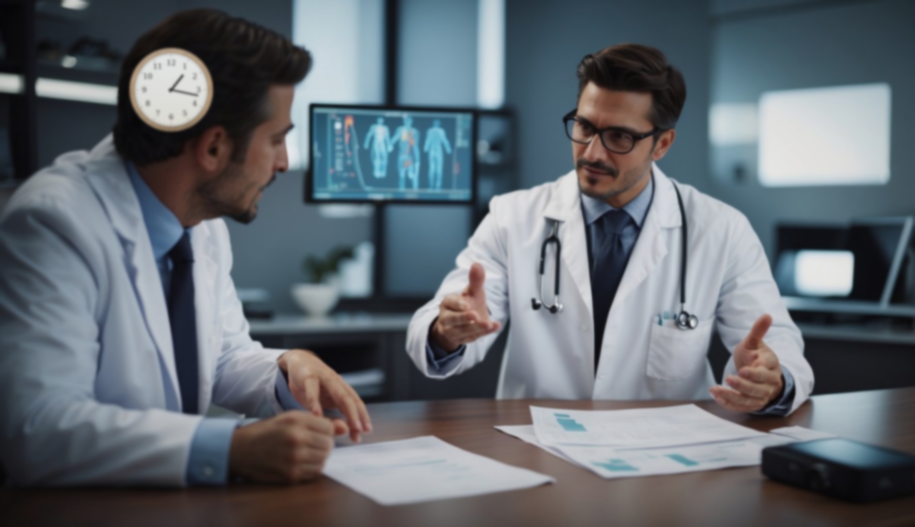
1:17
